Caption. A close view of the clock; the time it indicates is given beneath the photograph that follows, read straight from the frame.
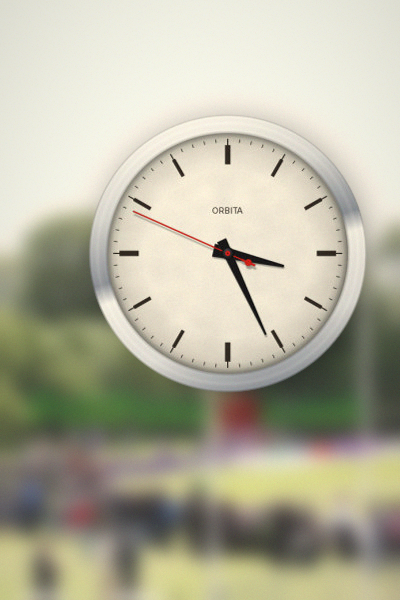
3:25:49
